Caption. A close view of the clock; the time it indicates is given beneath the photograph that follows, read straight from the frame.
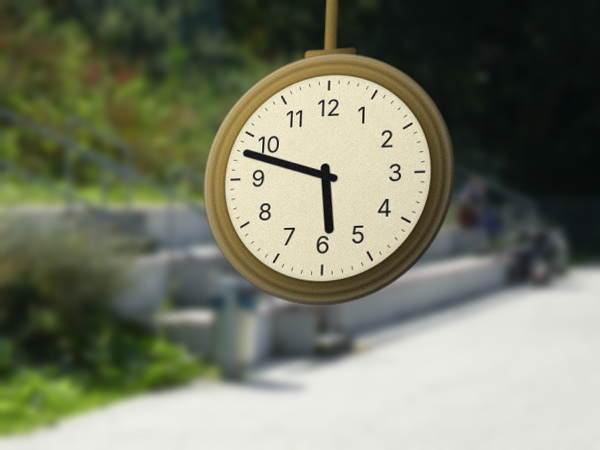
5:48
